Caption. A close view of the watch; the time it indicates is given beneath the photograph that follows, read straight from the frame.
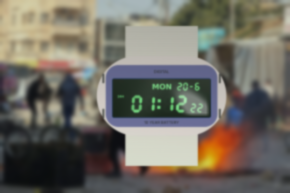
1:12
